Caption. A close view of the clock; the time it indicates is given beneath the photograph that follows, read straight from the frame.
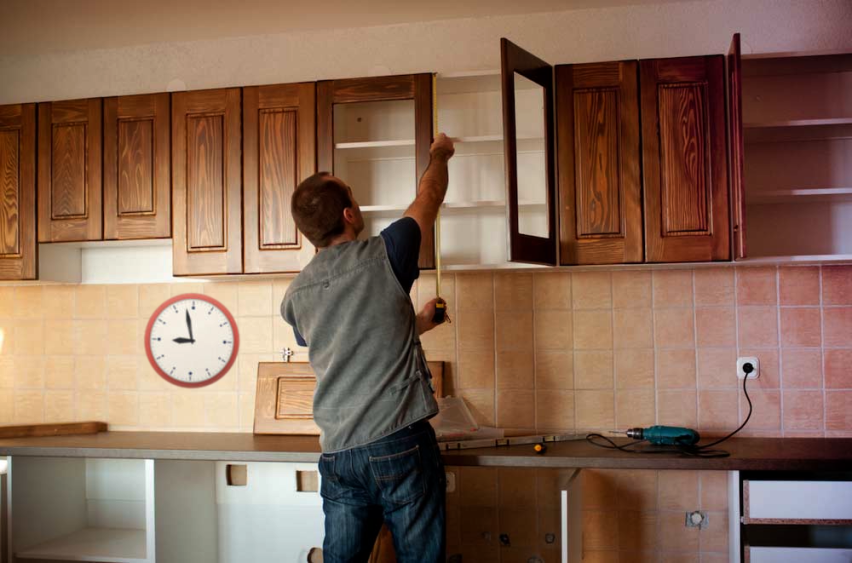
8:58
